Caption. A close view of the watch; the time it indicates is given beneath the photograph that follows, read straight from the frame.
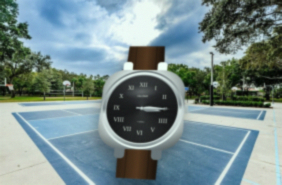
3:15
